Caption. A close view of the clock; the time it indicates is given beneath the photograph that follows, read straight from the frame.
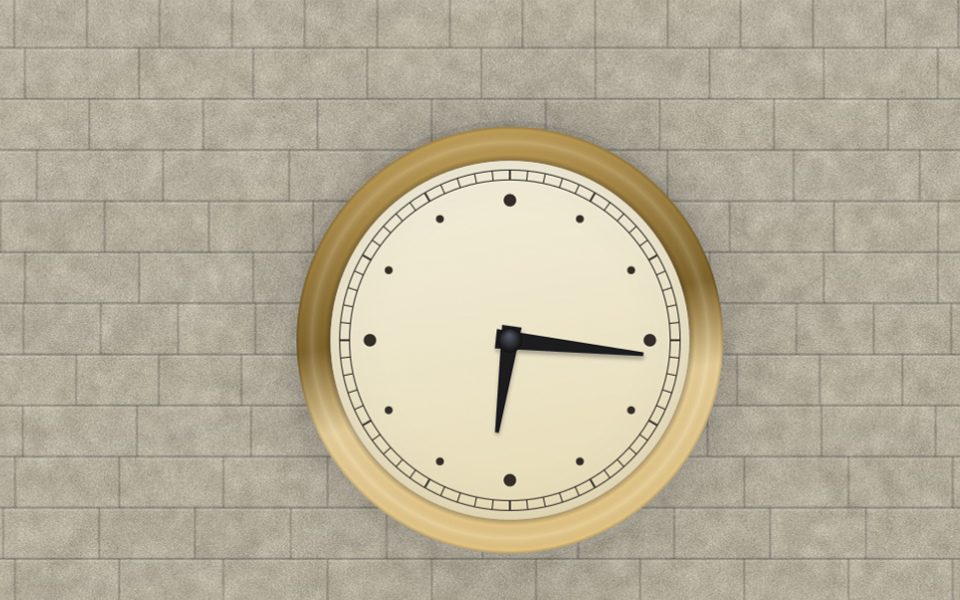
6:16
